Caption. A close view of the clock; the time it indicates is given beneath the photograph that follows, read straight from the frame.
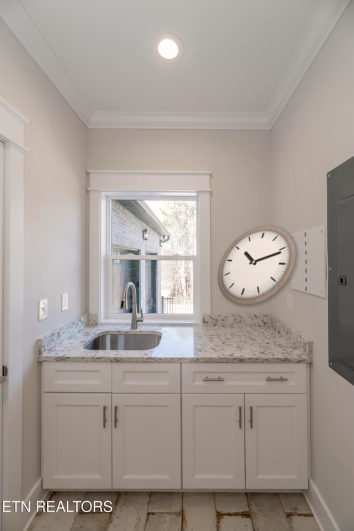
10:11
